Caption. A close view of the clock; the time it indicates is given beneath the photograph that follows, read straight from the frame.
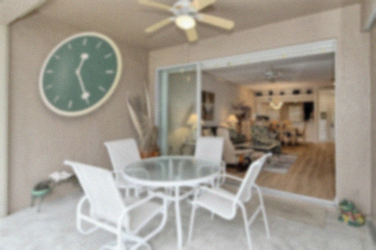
12:25
